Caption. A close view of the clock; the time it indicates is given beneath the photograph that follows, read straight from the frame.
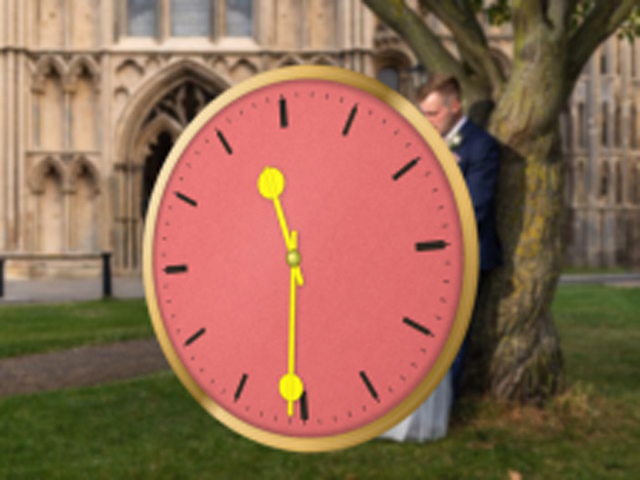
11:31
